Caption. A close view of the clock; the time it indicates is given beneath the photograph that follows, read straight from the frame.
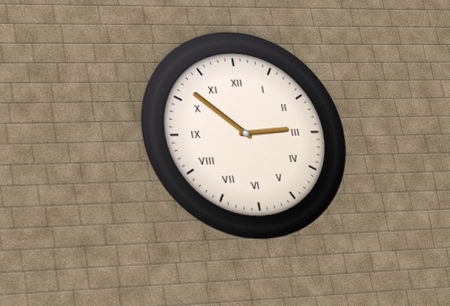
2:52
